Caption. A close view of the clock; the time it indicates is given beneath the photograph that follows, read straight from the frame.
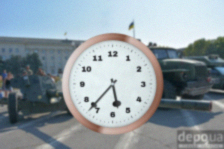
5:37
